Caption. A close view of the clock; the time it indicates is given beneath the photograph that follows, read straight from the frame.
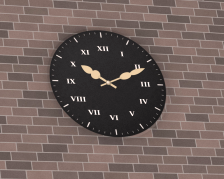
10:11
